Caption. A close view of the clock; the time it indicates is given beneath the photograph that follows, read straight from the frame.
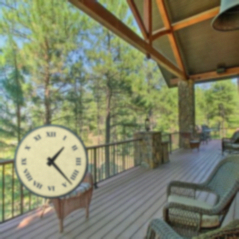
1:23
